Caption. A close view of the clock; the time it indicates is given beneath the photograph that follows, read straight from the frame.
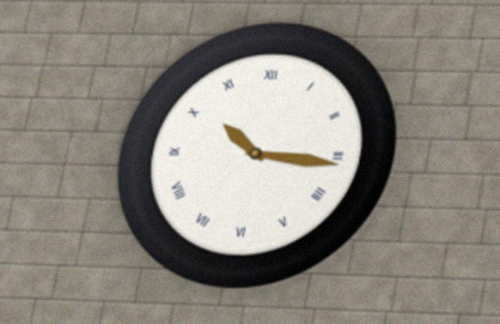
10:16
